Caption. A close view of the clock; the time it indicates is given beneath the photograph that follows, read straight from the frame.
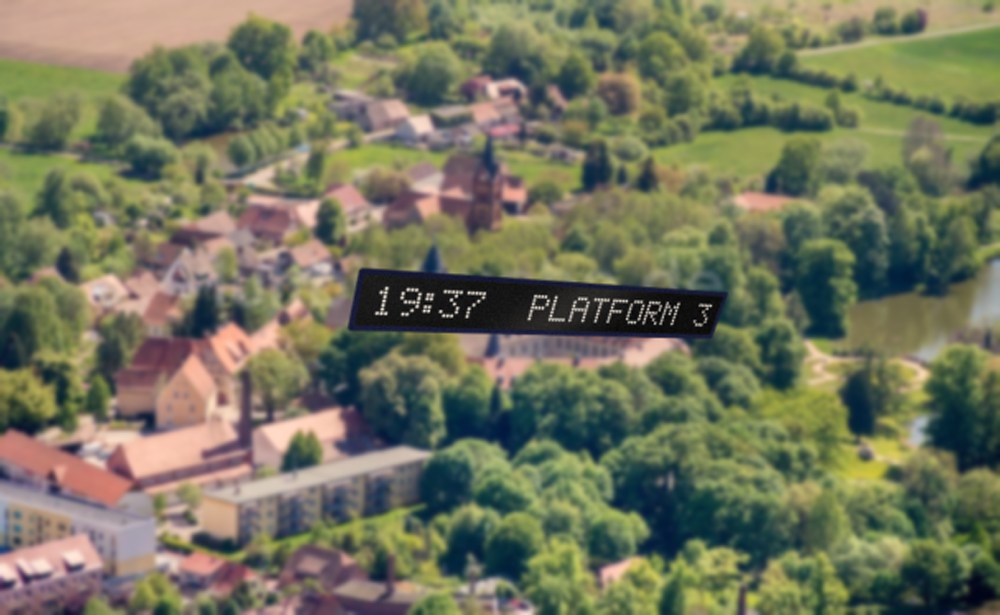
19:37
